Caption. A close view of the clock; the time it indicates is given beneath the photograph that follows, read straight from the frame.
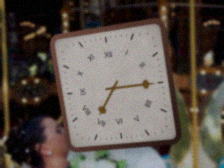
7:15
